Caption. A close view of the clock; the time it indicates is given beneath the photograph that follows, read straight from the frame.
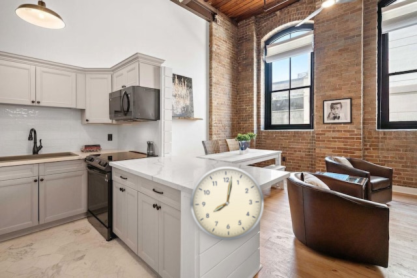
8:02
